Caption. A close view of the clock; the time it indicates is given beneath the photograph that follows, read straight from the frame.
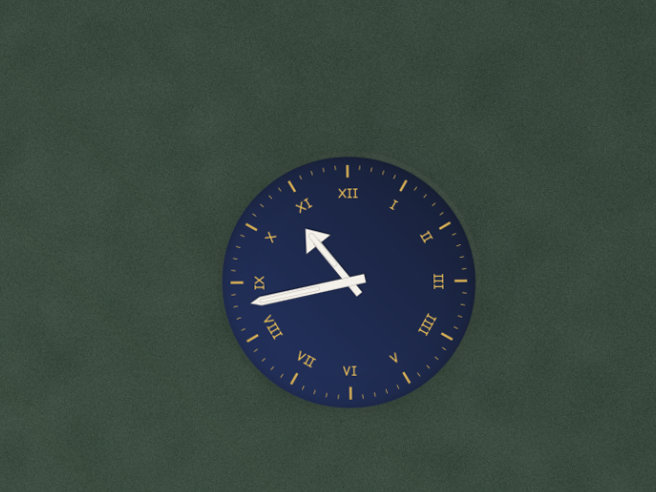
10:43
